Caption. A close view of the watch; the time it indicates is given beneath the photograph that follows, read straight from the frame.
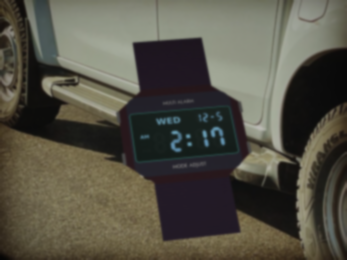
2:17
